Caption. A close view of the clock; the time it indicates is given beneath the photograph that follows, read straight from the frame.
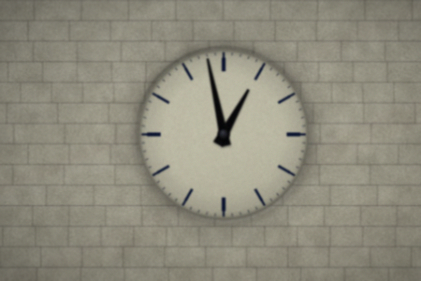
12:58
